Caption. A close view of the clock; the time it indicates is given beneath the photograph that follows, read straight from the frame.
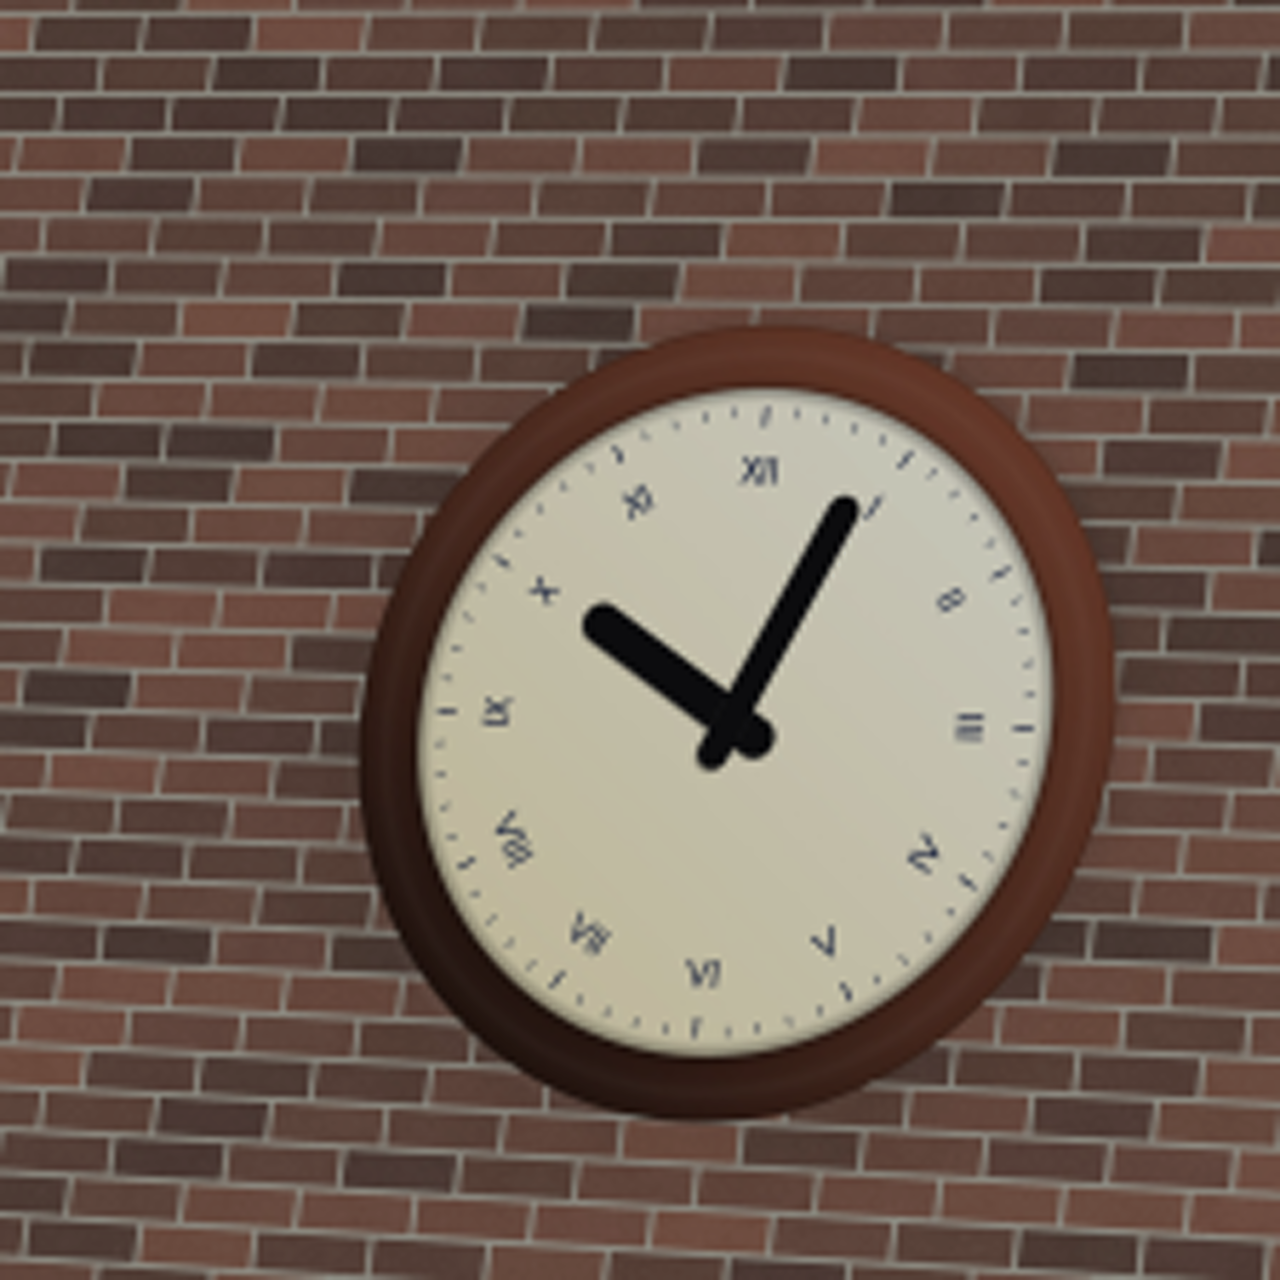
10:04
